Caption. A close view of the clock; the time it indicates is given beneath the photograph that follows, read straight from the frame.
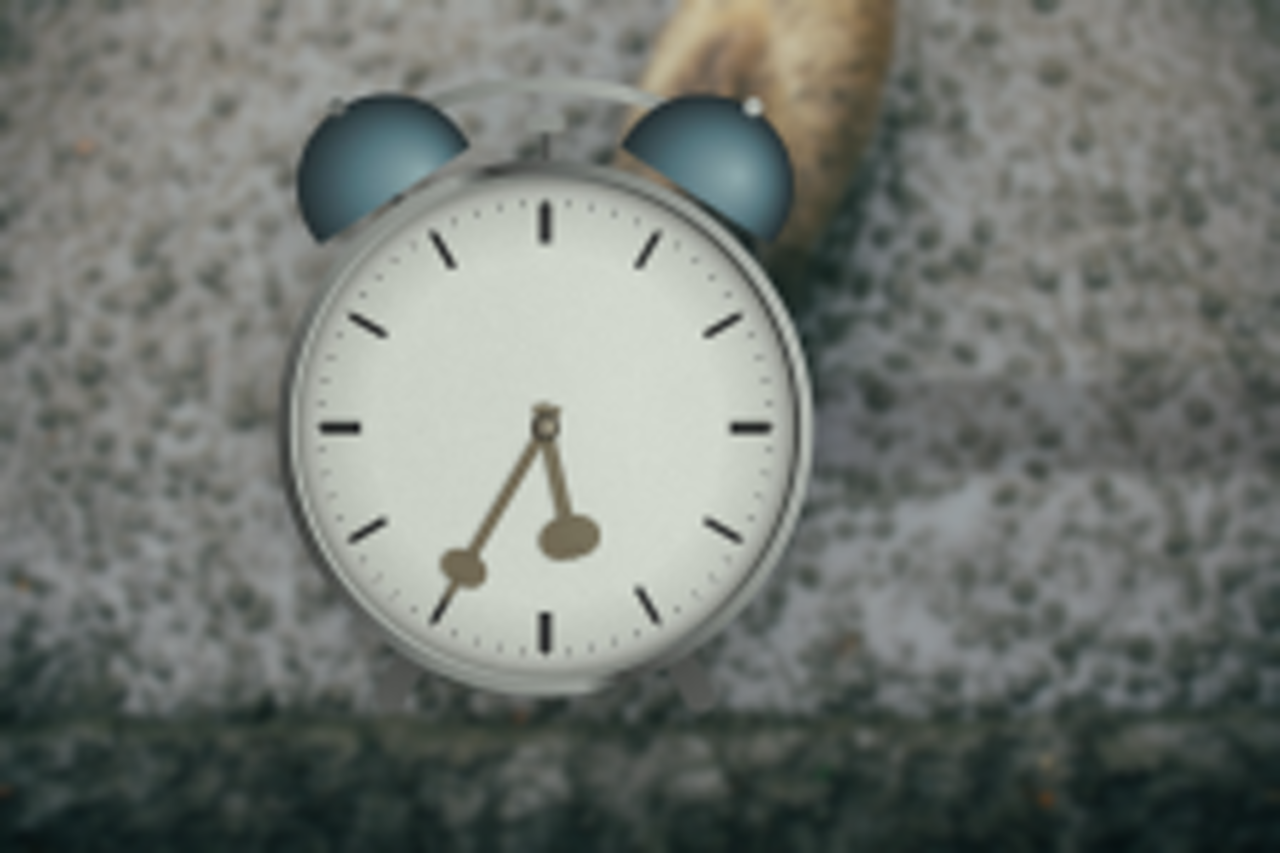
5:35
